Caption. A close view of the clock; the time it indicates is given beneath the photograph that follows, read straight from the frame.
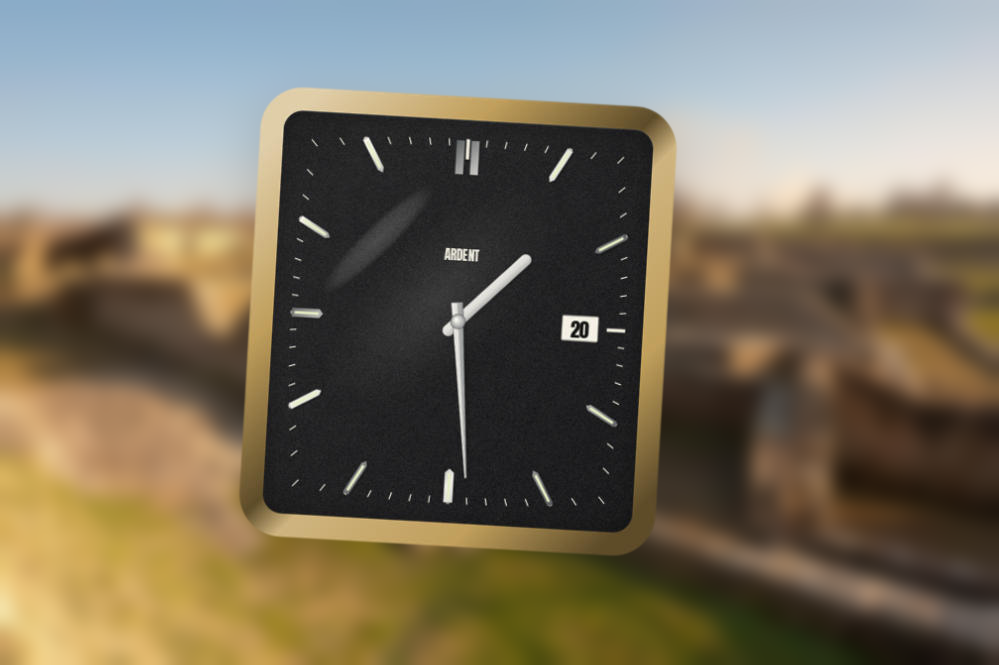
1:29
